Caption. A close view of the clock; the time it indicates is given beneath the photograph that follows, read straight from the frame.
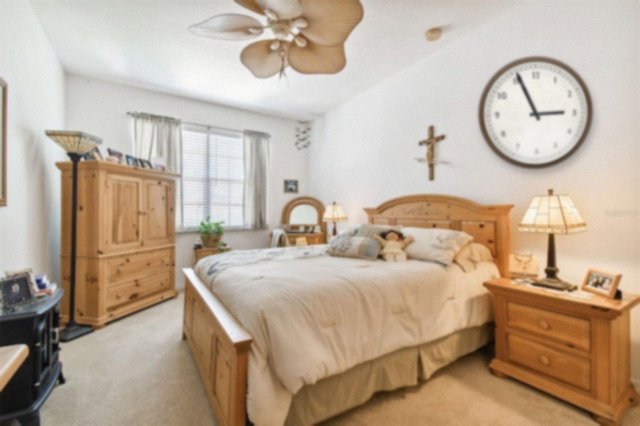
2:56
